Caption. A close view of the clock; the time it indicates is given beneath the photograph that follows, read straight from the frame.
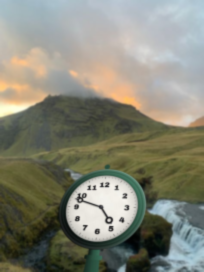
4:48
